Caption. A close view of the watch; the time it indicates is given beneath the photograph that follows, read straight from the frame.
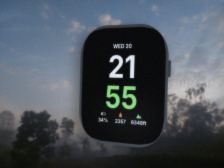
21:55
